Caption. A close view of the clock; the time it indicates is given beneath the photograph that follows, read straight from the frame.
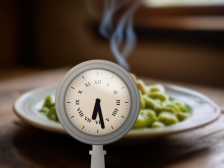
6:28
